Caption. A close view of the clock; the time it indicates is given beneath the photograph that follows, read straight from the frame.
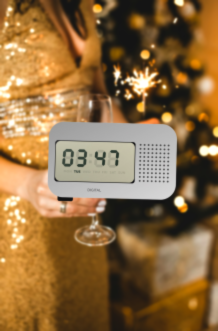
3:47
